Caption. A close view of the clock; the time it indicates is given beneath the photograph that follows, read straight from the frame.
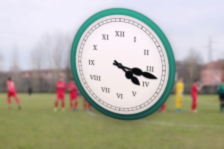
4:17
